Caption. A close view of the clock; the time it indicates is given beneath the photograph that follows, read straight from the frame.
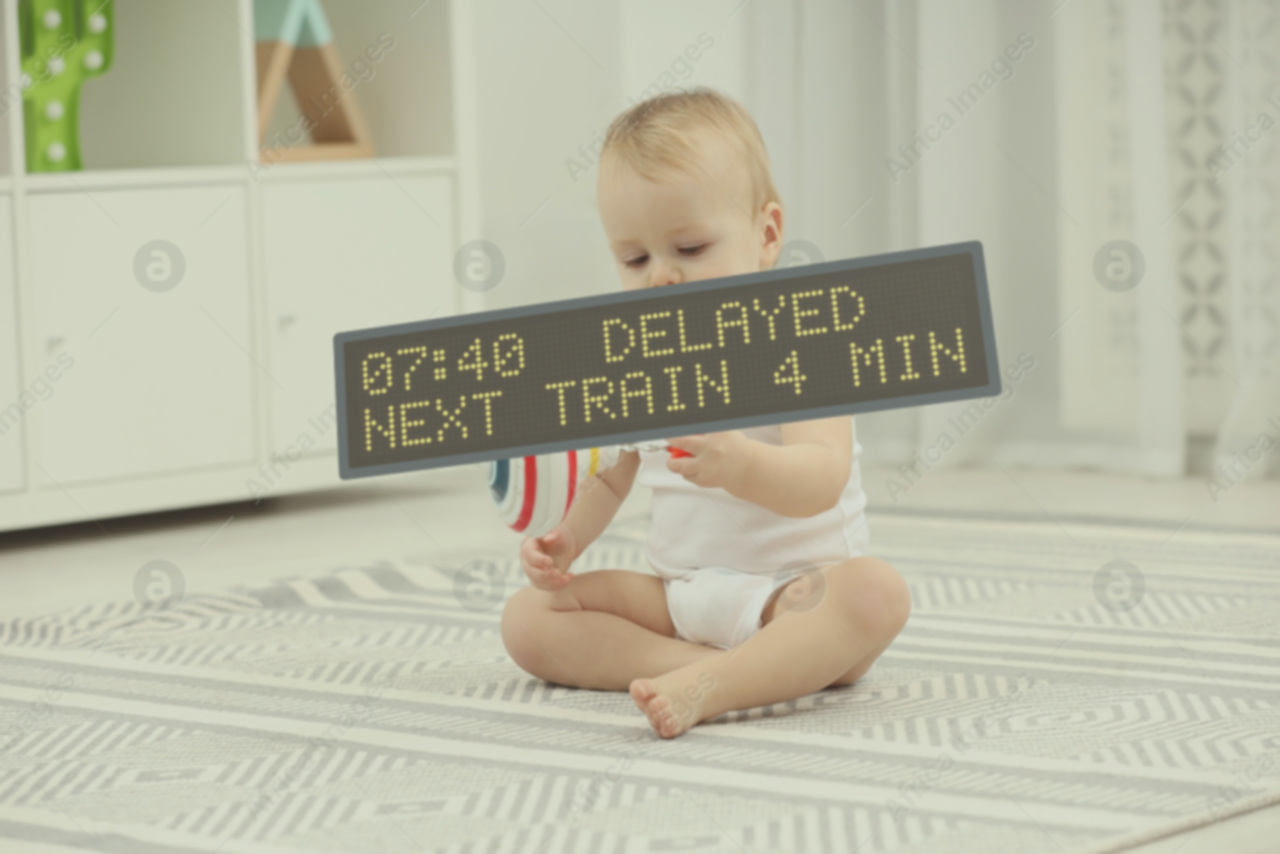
7:40
